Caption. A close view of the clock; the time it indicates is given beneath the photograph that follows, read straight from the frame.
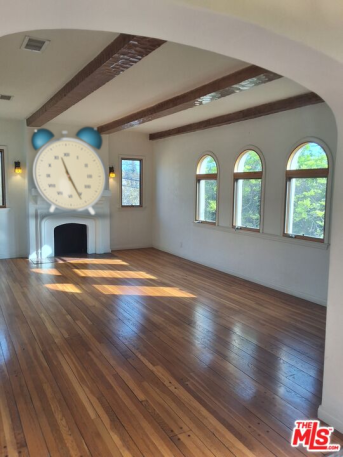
11:26
